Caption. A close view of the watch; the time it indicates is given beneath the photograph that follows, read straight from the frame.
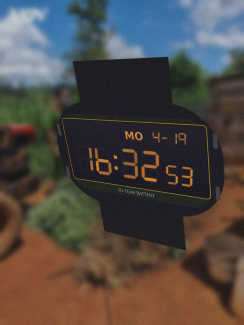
16:32:53
